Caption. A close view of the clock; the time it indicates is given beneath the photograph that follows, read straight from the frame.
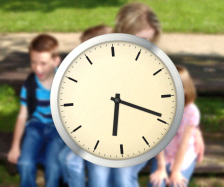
6:19
